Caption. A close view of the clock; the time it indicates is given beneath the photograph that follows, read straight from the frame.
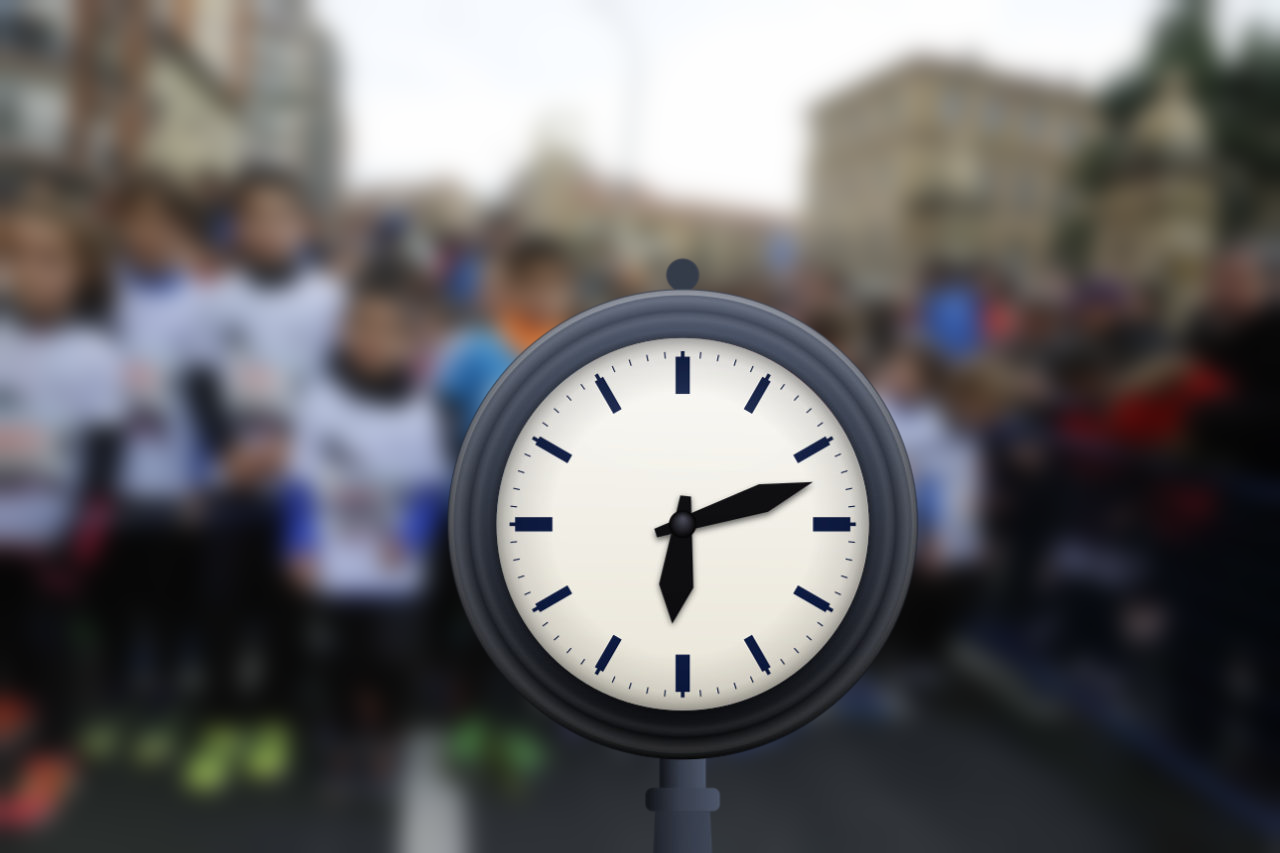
6:12
